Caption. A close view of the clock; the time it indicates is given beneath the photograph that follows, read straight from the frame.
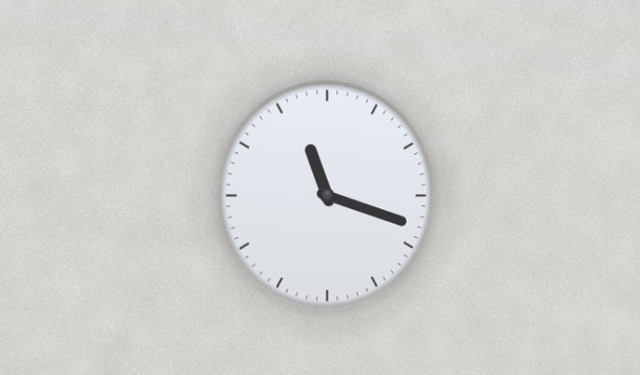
11:18
